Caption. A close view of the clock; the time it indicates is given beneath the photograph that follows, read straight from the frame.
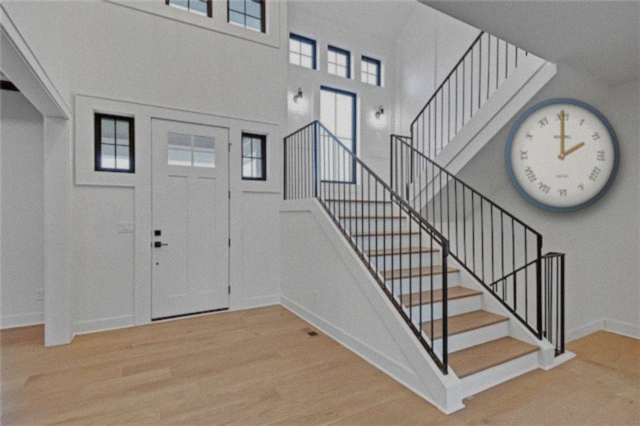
2:00
